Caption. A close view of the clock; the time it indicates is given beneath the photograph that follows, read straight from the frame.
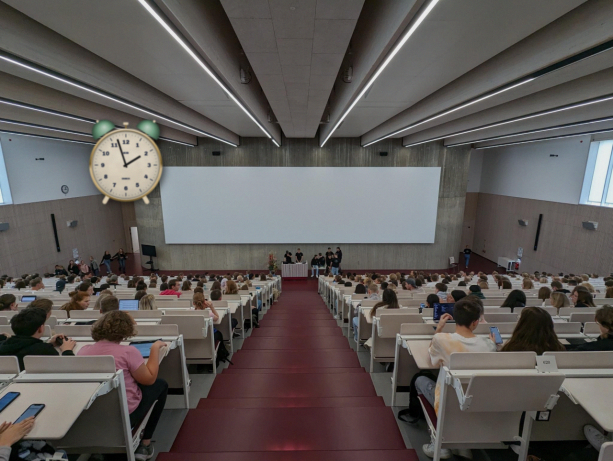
1:57
